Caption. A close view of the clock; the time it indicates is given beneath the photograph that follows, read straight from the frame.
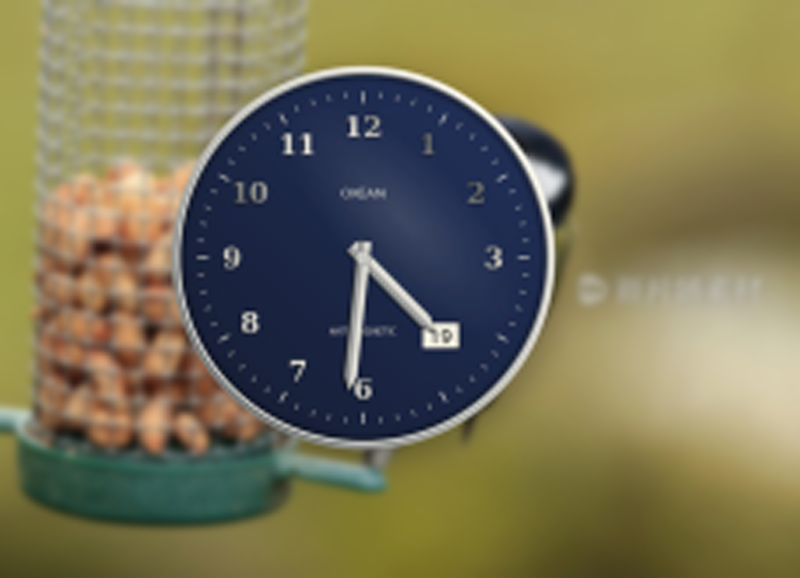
4:31
